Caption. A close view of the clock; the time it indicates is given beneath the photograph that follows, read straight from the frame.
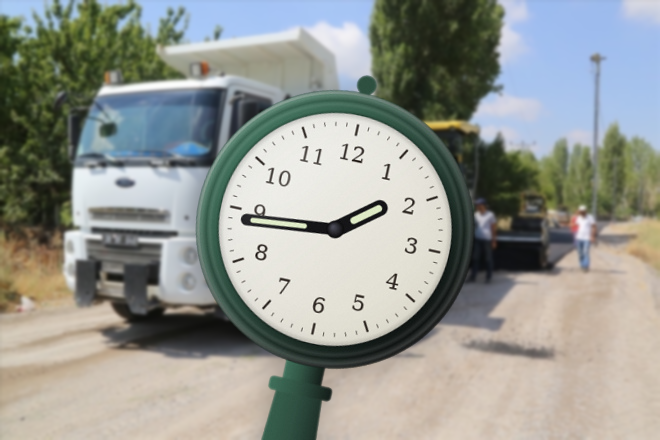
1:44
